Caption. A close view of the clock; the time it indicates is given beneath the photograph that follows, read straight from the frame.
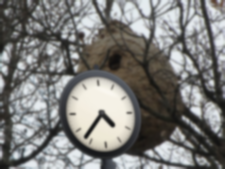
4:37
